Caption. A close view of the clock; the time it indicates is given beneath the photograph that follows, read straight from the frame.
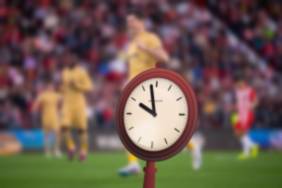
9:58
